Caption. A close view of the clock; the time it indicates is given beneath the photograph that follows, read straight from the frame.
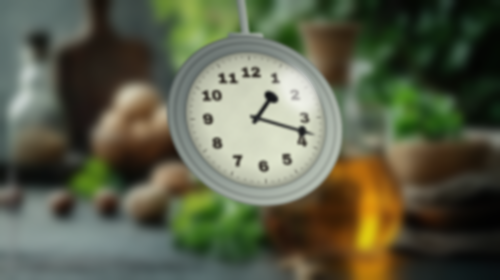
1:18
